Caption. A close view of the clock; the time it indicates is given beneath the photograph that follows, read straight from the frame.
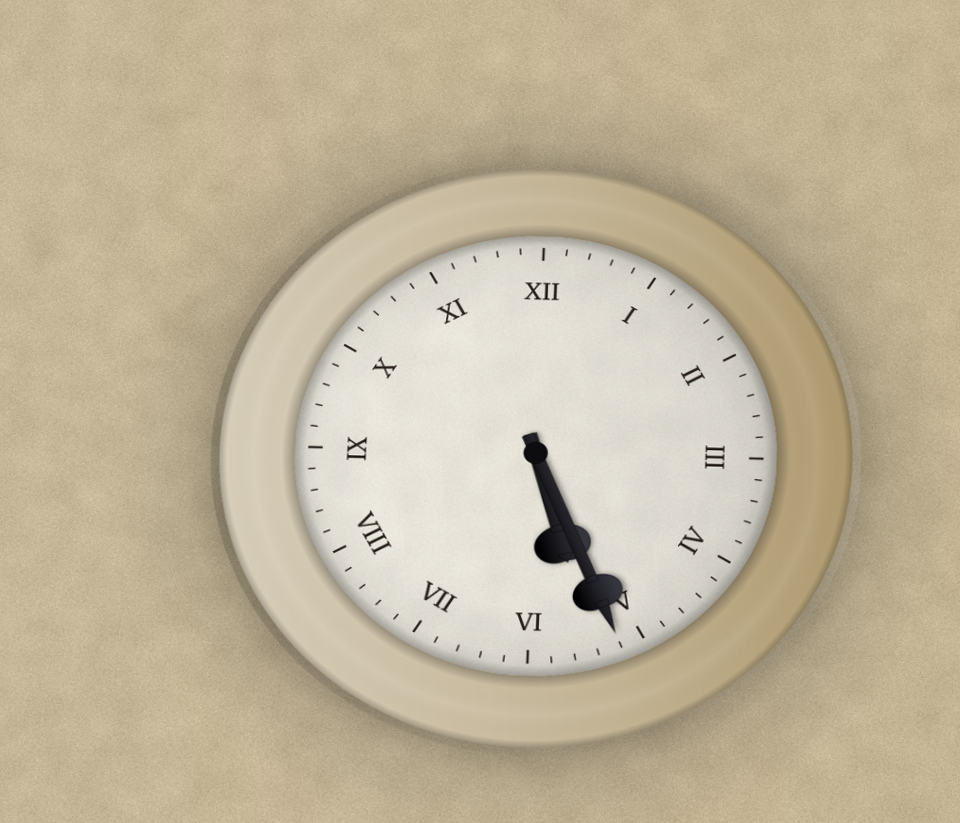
5:26
